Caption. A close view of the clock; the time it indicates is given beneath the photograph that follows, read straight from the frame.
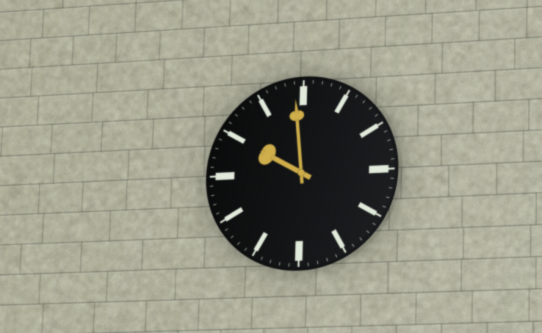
9:59
